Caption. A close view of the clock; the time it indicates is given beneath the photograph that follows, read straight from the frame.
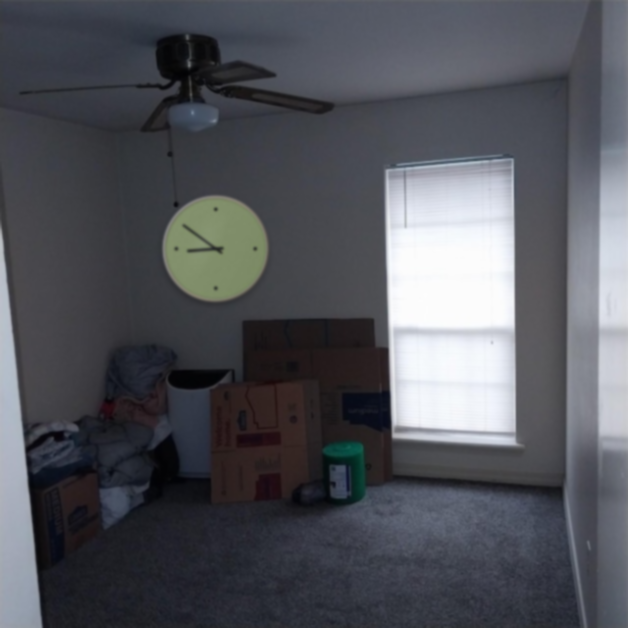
8:51
